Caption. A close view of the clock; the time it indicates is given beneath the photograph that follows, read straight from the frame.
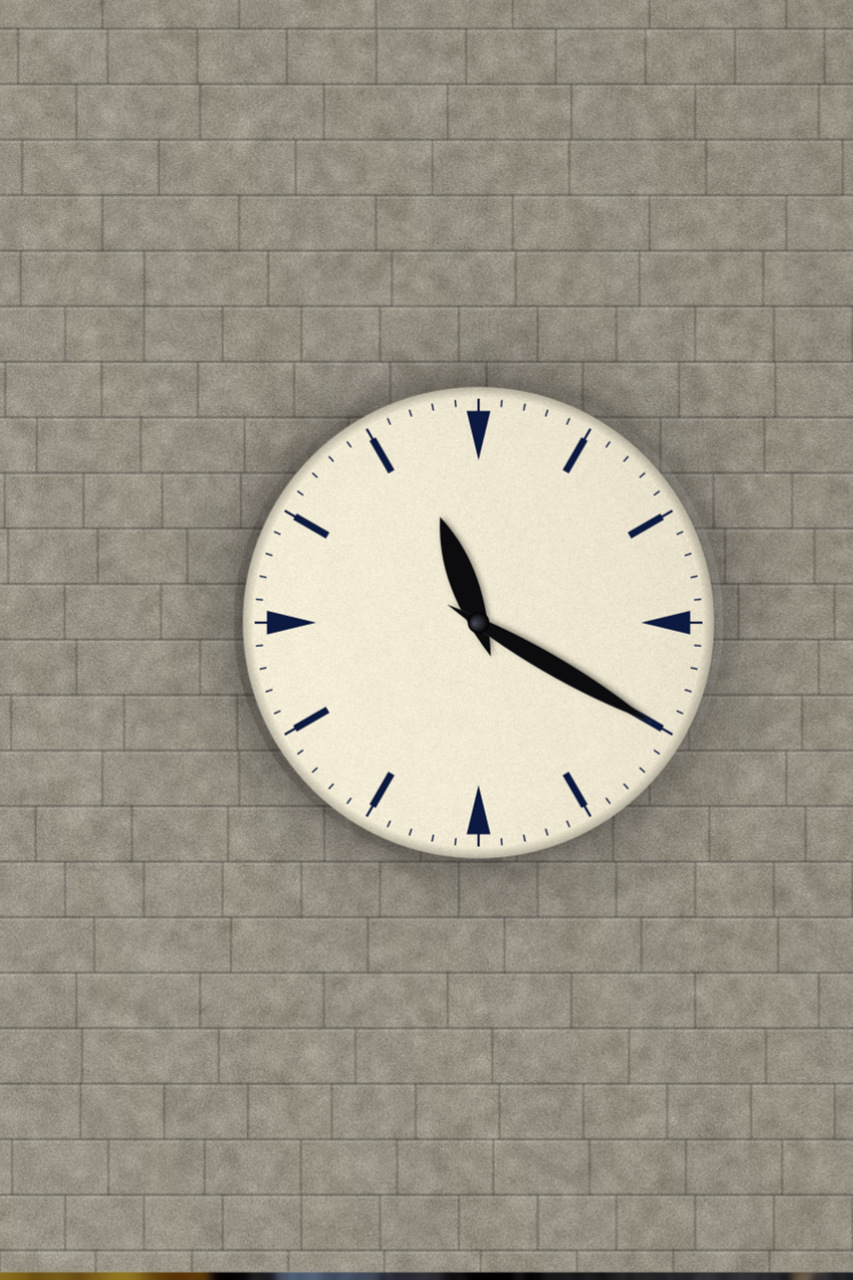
11:20
